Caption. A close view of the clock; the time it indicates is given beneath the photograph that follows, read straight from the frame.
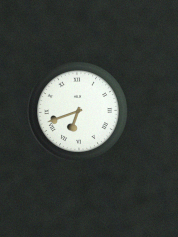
6:42
